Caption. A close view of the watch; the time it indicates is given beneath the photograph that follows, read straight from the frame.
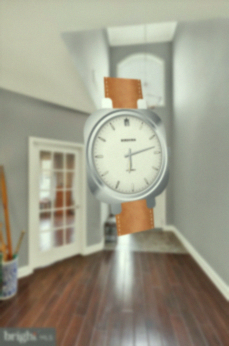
6:13
